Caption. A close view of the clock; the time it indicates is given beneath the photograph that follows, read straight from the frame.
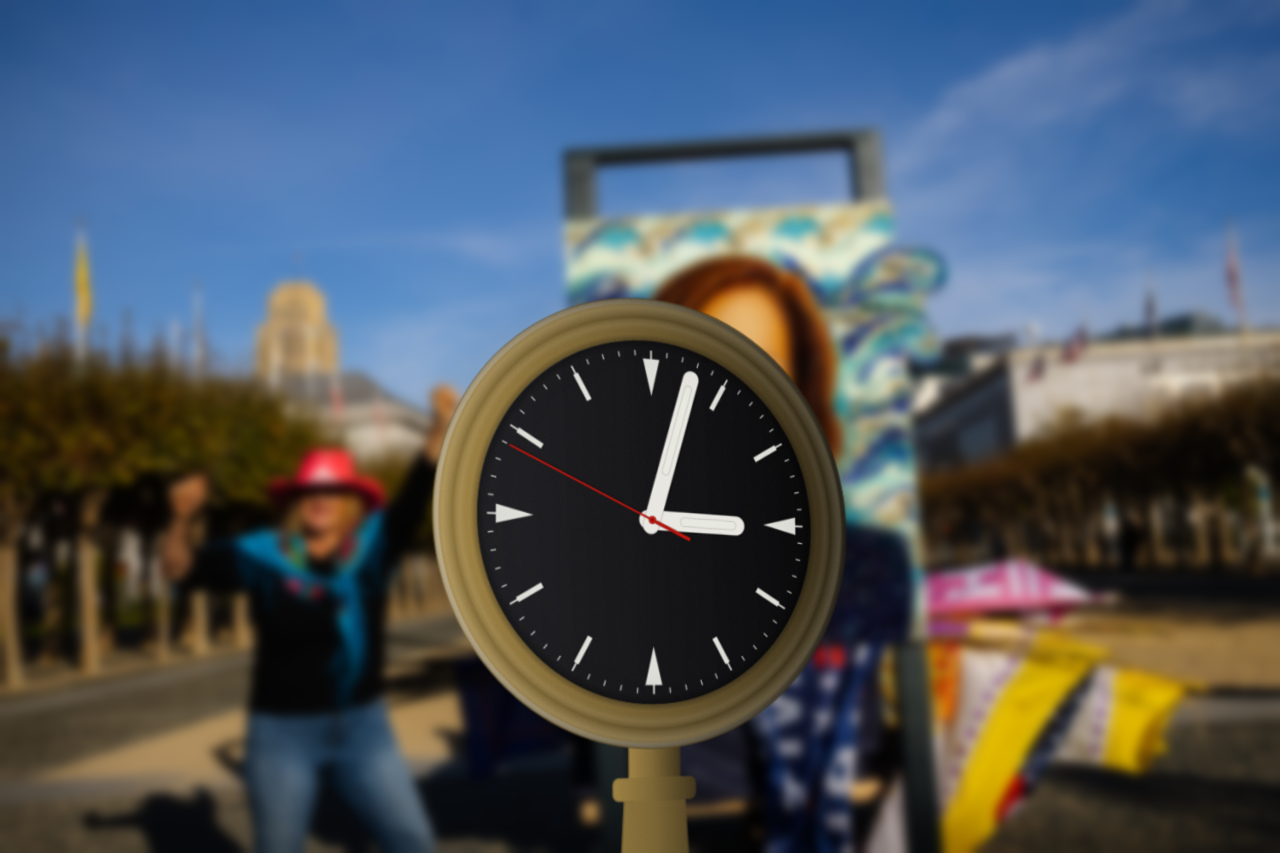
3:02:49
